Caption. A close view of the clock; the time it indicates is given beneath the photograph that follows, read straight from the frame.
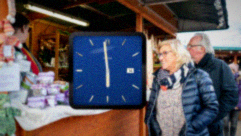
5:59
